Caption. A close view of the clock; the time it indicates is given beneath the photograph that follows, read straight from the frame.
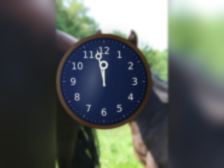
11:58
